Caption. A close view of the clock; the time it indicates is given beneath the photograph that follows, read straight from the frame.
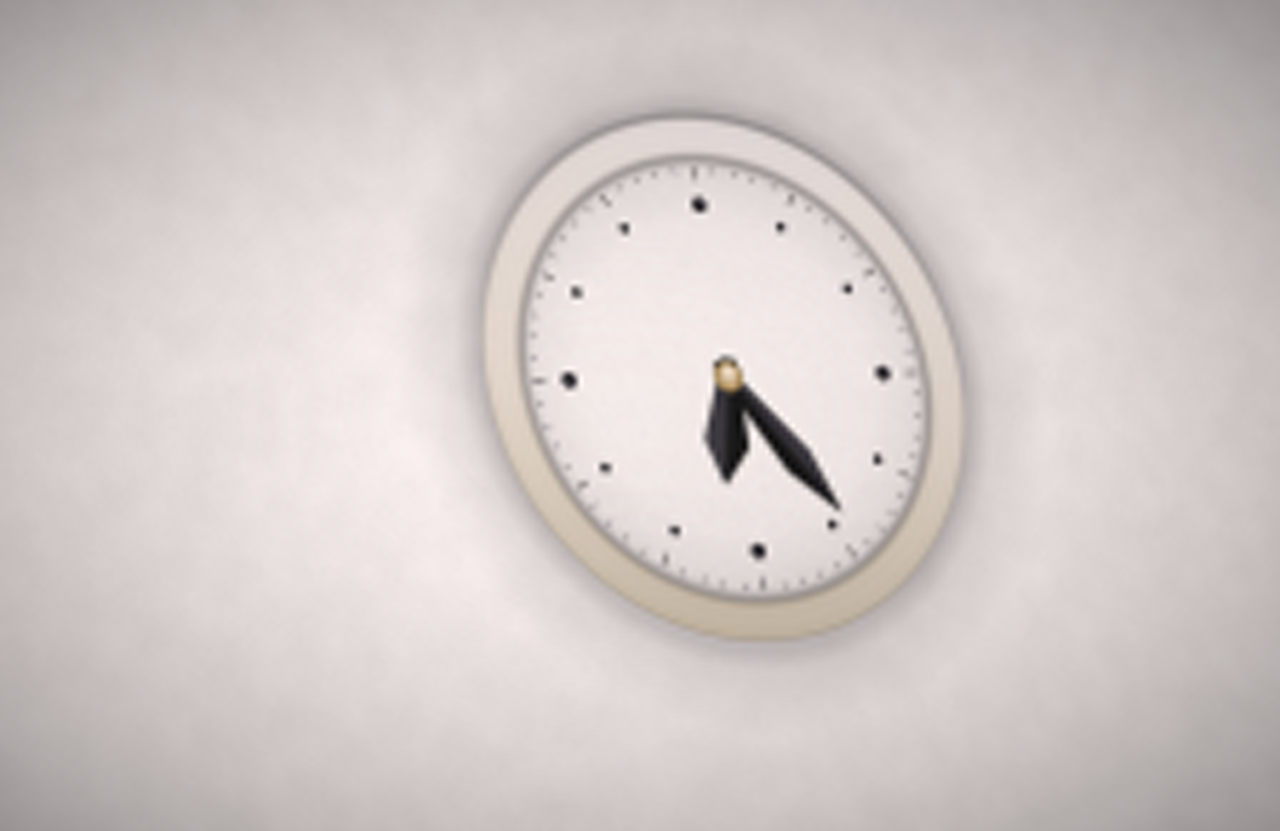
6:24
